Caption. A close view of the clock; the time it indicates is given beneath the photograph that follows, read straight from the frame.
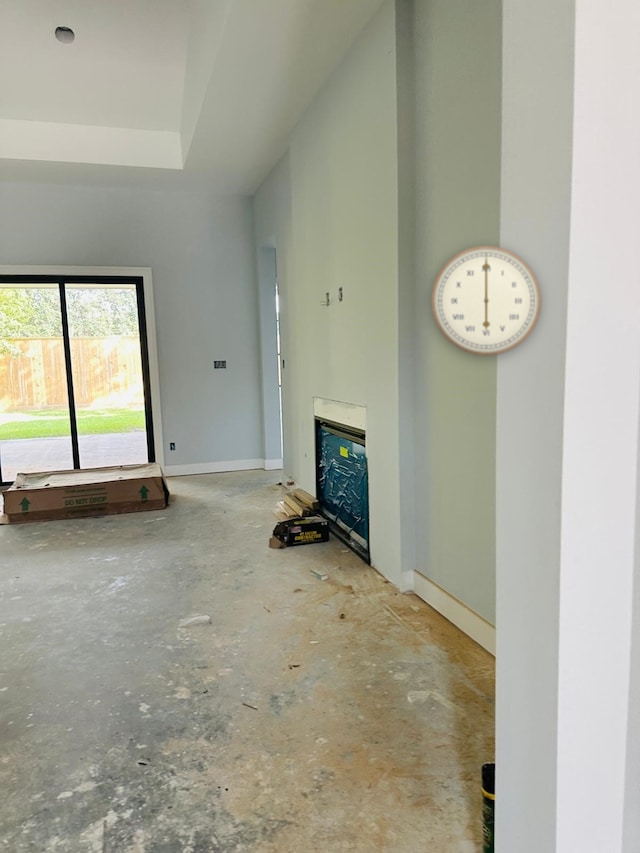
6:00
